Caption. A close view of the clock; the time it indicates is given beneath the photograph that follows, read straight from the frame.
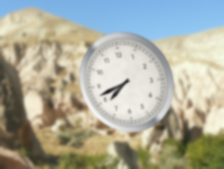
7:42
